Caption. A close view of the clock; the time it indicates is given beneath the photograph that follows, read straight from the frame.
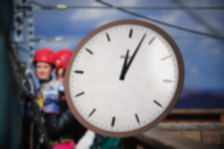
12:03
